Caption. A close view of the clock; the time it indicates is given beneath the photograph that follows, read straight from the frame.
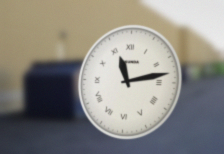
11:13
